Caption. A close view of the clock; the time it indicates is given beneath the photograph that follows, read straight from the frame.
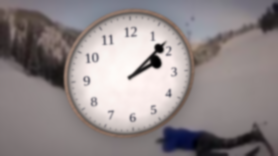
2:08
